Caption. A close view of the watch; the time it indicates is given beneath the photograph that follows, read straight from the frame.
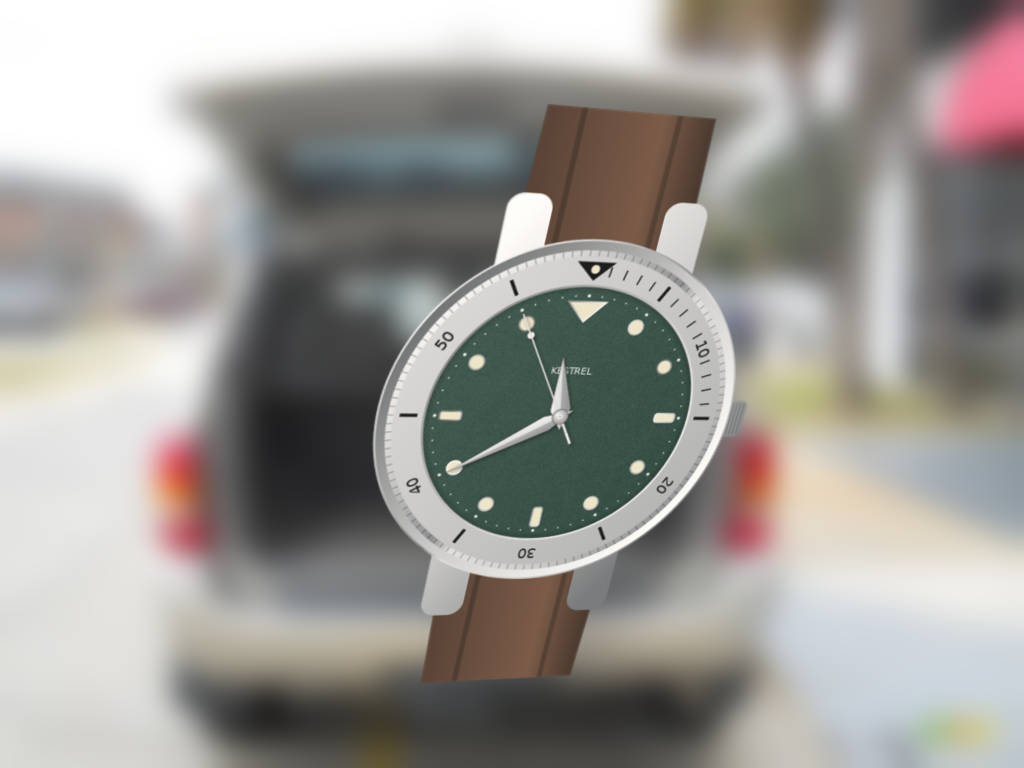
11:39:55
